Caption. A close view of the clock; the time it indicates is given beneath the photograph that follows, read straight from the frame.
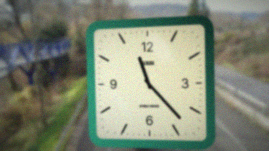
11:23
